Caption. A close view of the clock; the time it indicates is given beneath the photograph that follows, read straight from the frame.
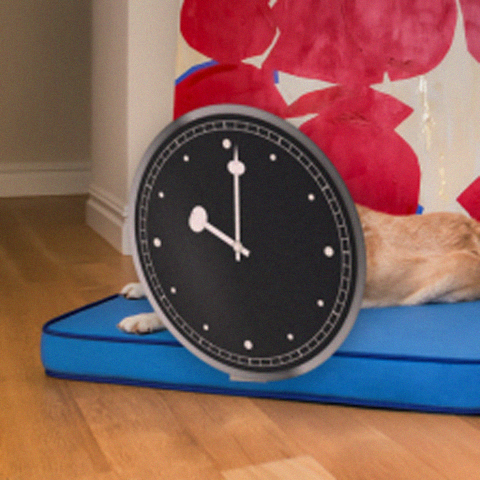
10:01
